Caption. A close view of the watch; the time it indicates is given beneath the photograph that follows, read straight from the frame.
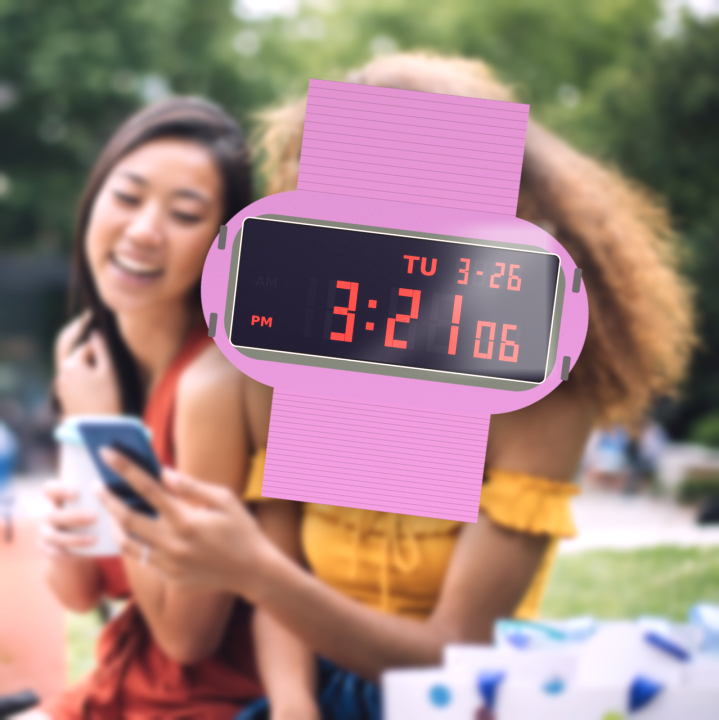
3:21:06
